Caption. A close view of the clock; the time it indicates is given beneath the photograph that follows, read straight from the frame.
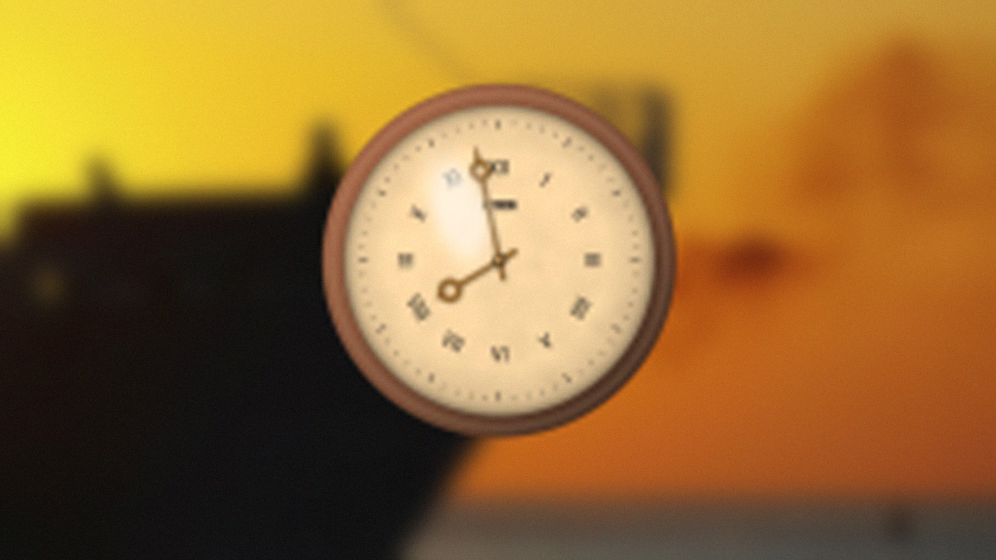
7:58
